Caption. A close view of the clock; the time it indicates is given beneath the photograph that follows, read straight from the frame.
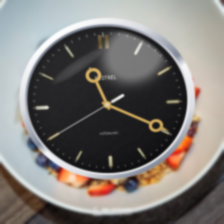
11:19:40
